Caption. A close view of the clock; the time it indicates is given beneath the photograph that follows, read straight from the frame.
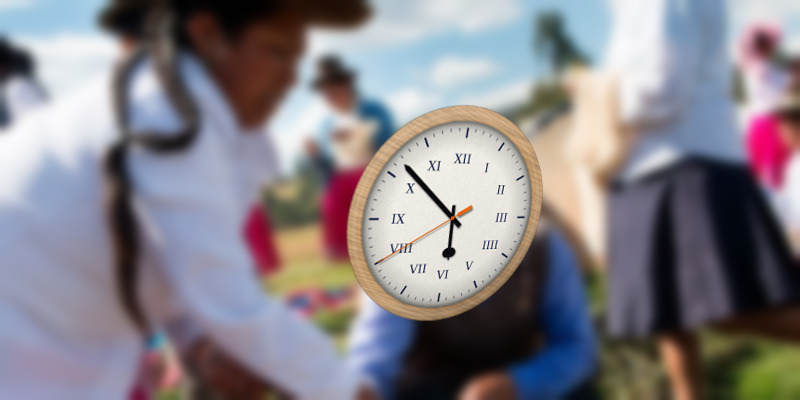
5:51:40
